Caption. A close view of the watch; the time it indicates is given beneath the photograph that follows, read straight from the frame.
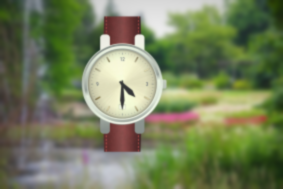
4:30
